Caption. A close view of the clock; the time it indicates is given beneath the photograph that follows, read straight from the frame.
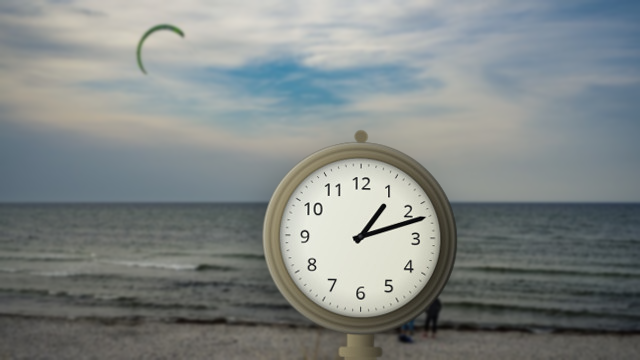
1:12
